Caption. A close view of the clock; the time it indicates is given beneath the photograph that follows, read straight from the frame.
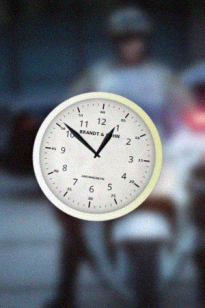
12:51
